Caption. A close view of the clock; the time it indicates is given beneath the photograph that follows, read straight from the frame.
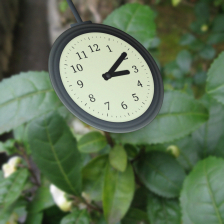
3:10
